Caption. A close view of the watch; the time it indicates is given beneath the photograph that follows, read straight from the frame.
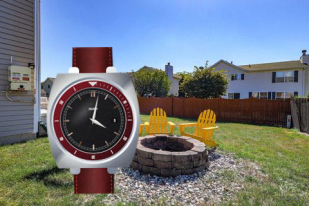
4:02
